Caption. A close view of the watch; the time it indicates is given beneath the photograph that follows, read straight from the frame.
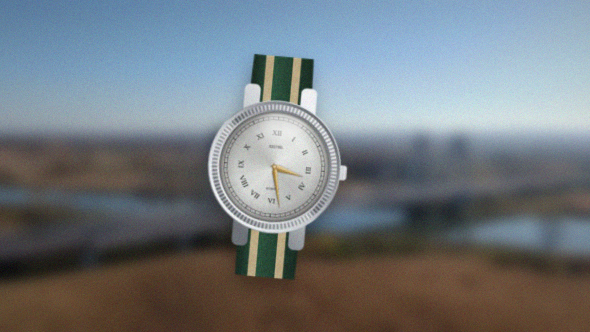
3:28
